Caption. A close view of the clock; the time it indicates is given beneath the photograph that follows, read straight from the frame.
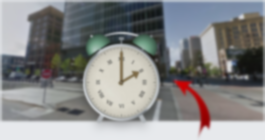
2:00
